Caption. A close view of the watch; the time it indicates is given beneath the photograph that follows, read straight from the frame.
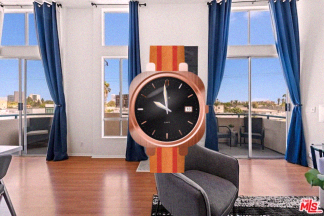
9:59
